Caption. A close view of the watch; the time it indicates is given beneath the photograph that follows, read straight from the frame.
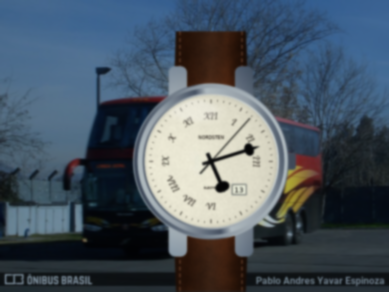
5:12:07
